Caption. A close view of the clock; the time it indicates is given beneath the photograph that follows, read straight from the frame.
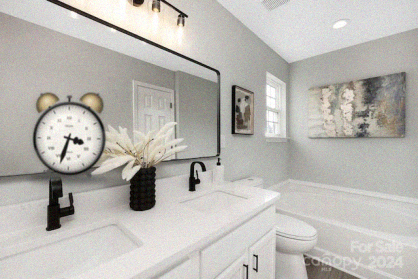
3:33
